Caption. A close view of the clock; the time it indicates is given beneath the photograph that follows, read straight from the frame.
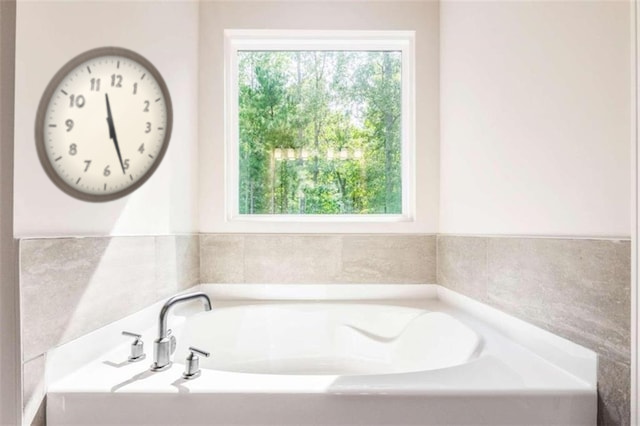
11:26
